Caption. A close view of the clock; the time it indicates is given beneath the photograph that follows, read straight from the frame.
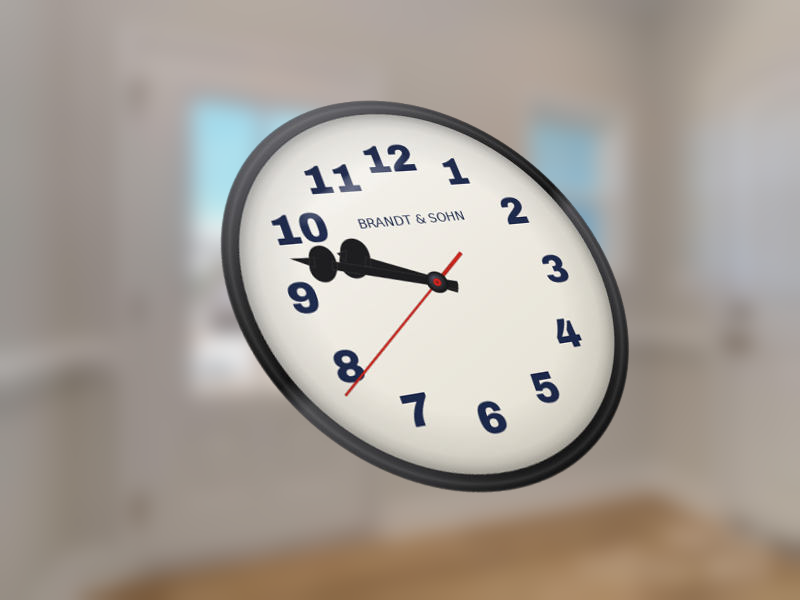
9:47:39
